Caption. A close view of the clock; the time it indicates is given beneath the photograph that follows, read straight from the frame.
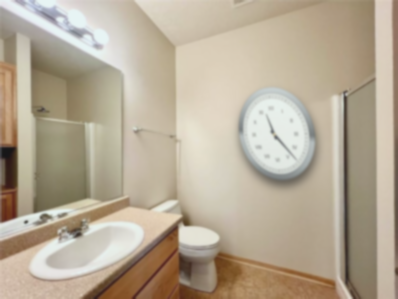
11:23
